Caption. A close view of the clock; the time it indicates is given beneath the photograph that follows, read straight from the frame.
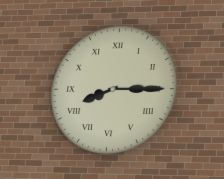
8:15
